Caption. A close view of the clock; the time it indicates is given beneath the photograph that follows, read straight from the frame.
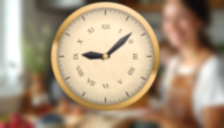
9:08
